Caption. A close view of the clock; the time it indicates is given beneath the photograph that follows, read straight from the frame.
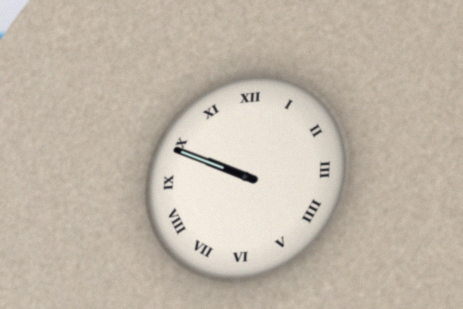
9:49
